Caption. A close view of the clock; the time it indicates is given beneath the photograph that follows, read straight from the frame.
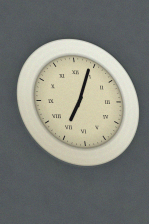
7:04
